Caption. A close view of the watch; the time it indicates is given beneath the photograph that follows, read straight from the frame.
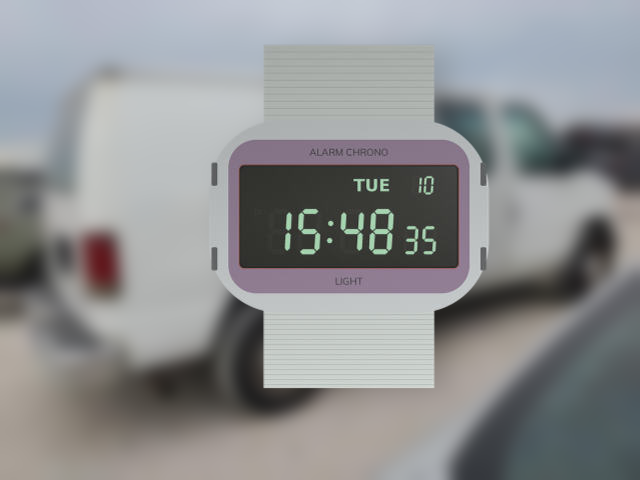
15:48:35
